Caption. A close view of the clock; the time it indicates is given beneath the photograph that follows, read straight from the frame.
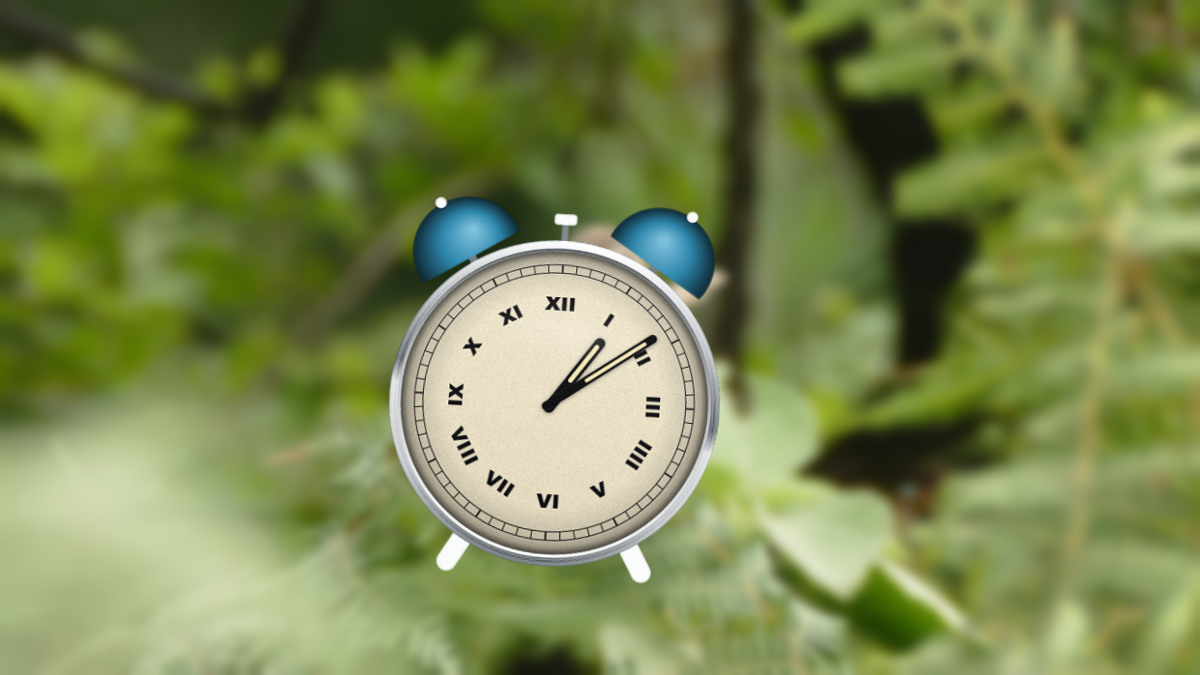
1:09
